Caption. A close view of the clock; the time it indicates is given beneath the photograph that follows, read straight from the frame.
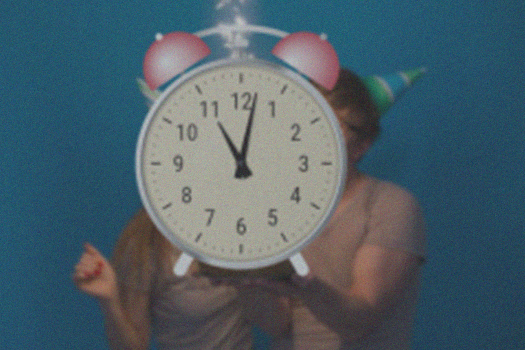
11:02
